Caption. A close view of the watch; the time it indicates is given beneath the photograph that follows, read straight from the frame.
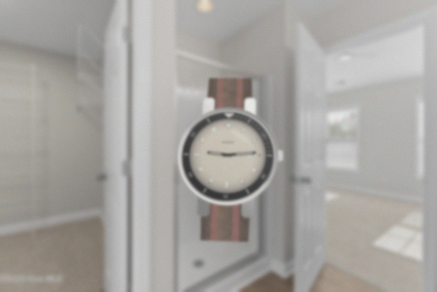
9:14
